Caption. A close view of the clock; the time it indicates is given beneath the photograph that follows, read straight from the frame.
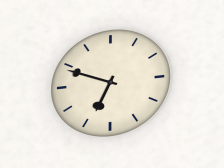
6:49
